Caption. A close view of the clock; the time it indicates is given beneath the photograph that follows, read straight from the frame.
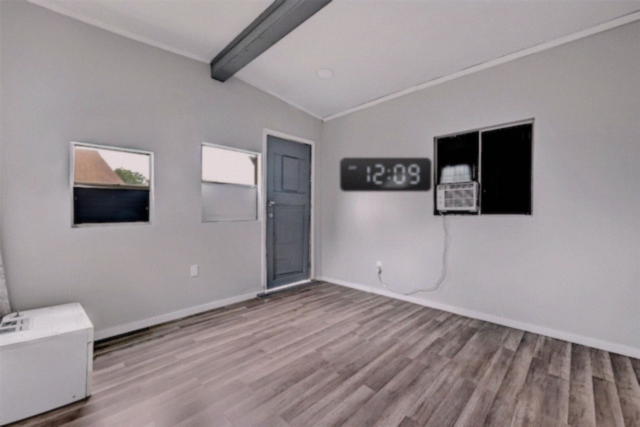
12:09
